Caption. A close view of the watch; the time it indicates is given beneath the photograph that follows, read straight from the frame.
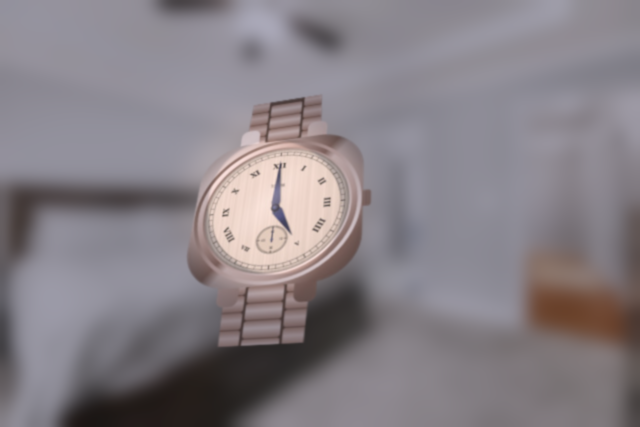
5:00
